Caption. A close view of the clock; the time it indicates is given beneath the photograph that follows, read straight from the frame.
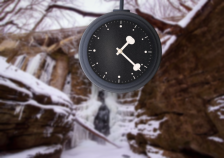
1:22
